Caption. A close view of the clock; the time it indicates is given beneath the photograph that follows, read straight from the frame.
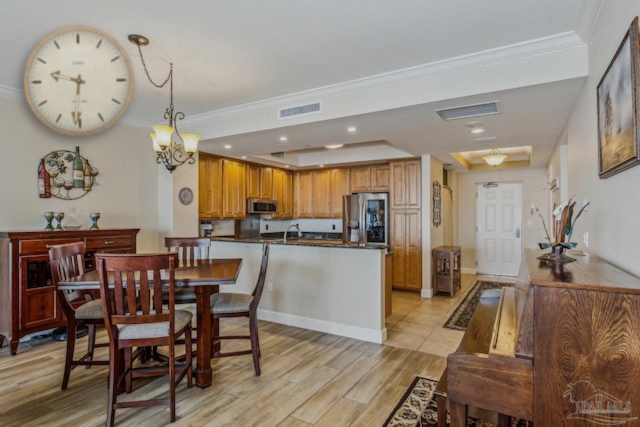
9:31
